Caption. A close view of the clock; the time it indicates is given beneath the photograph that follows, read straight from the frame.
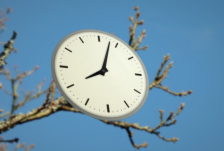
8:03
